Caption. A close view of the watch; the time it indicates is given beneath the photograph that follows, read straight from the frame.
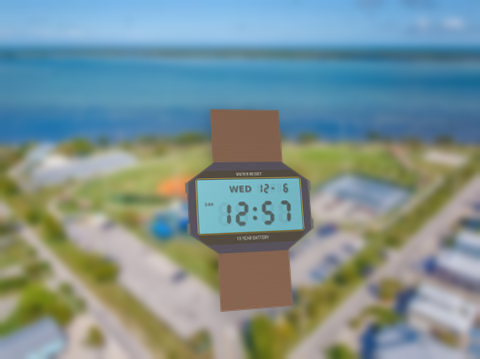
12:57
